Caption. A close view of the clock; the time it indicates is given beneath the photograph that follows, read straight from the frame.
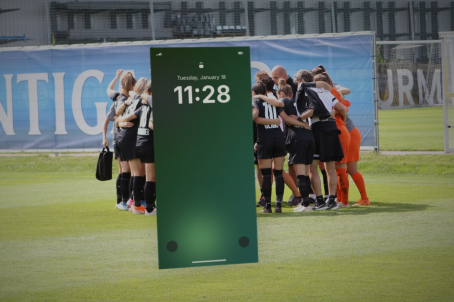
11:28
